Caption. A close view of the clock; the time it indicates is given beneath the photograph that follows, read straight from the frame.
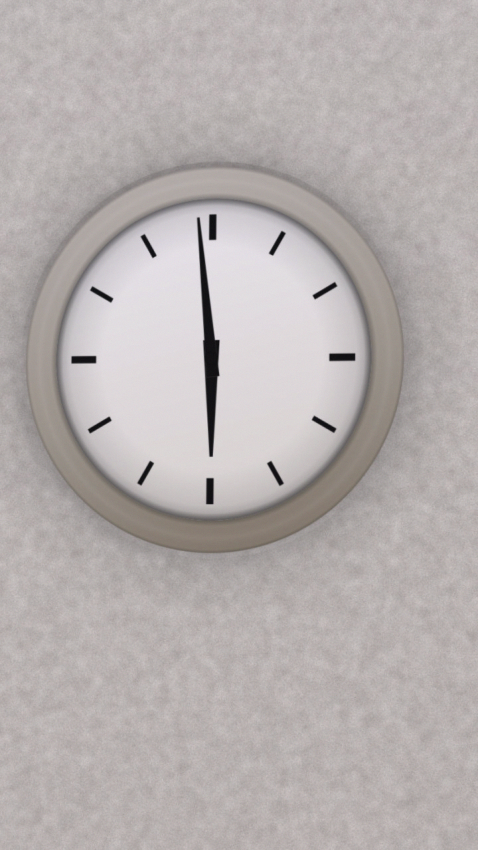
5:59
